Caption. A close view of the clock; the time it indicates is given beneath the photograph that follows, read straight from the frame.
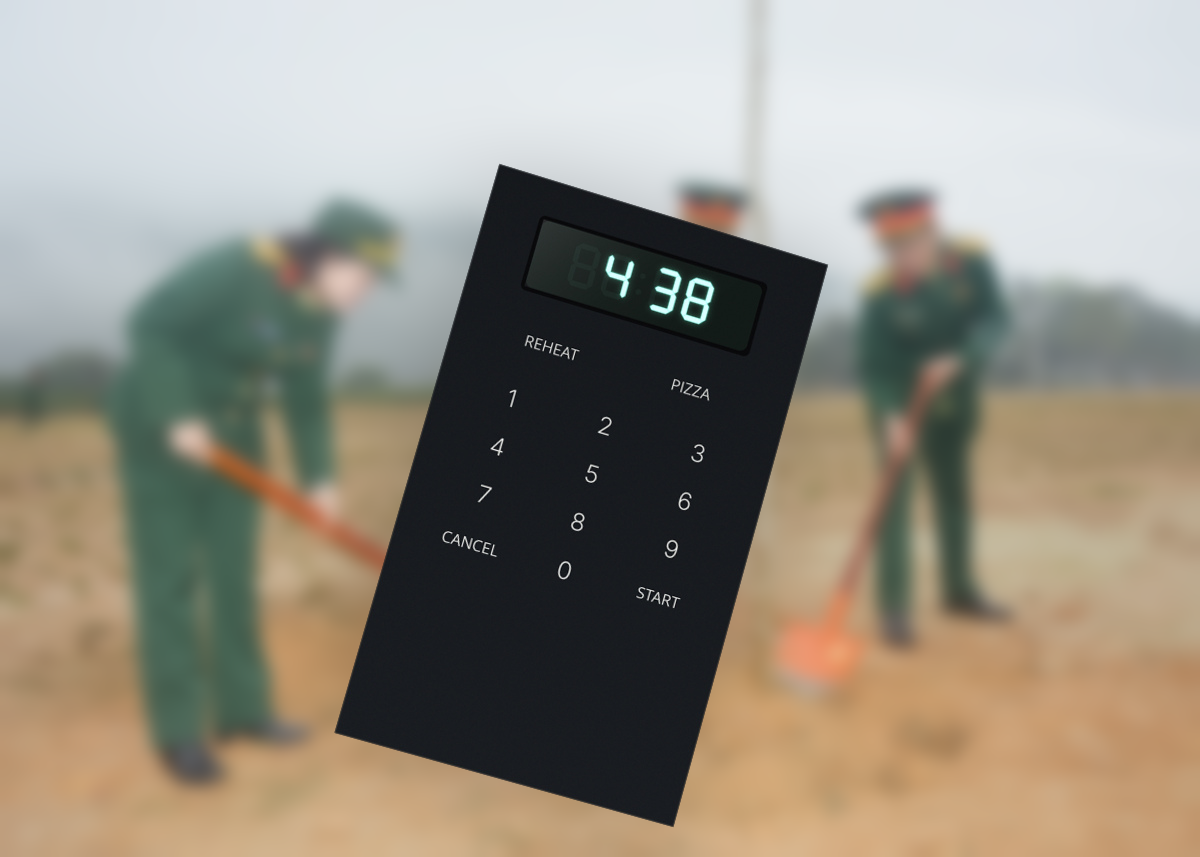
4:38
